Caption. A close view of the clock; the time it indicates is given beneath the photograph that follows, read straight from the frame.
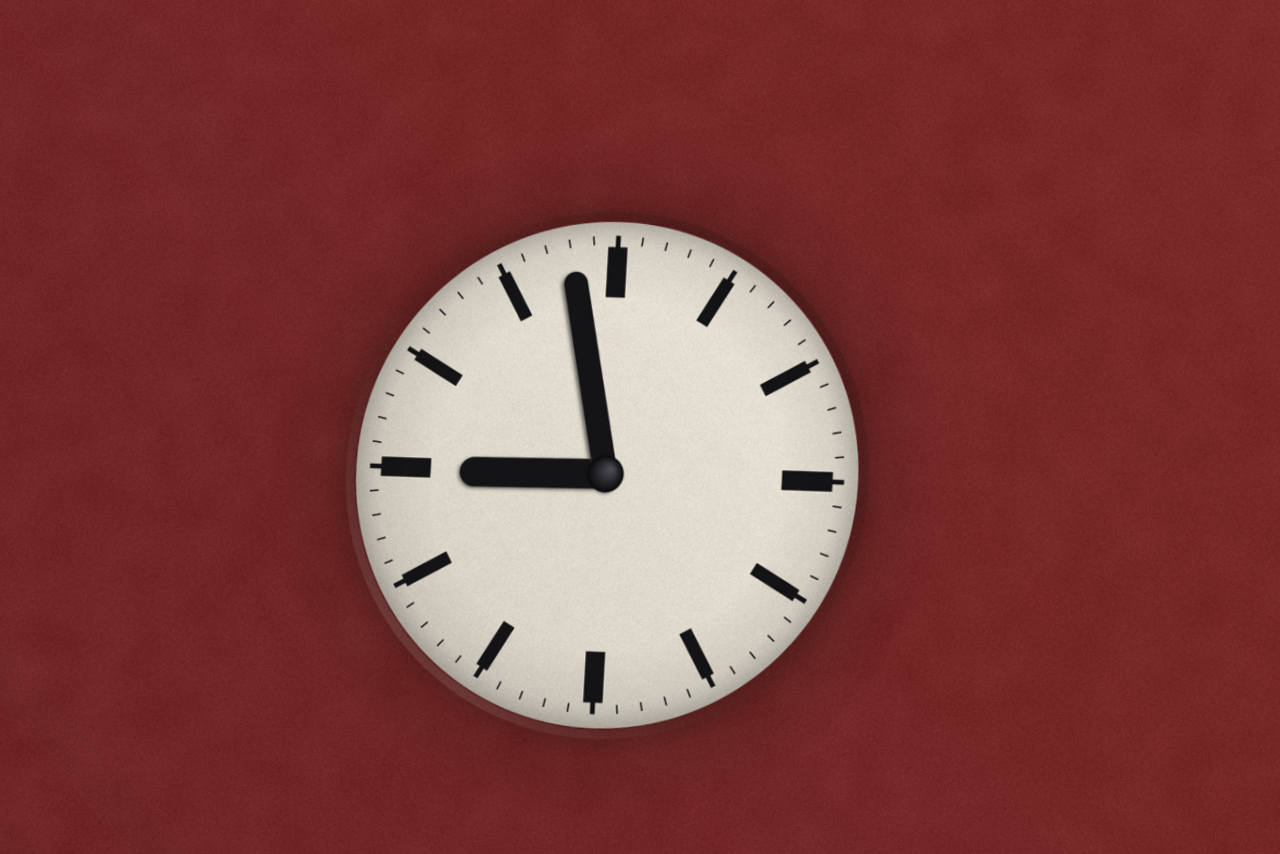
8:58
